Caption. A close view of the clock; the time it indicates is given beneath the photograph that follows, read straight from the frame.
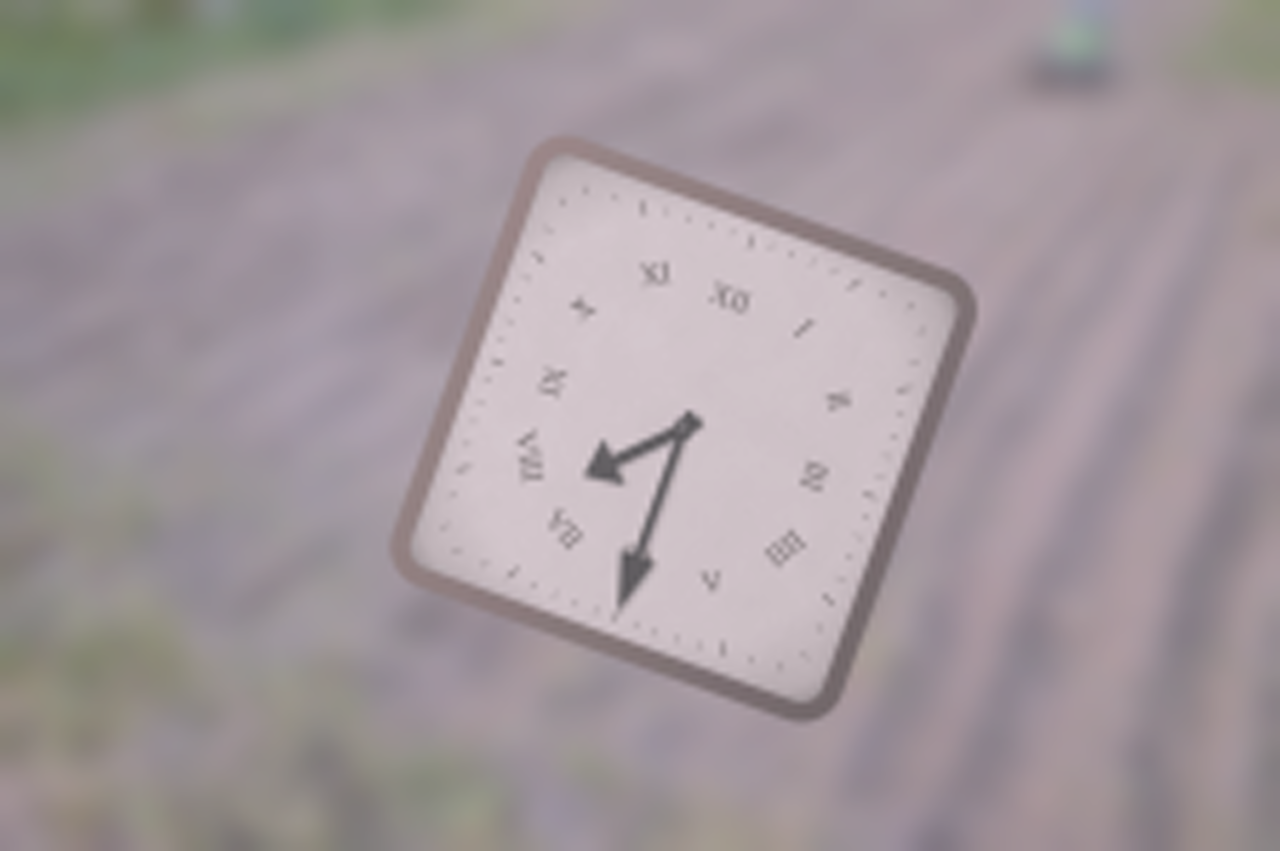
7:30
